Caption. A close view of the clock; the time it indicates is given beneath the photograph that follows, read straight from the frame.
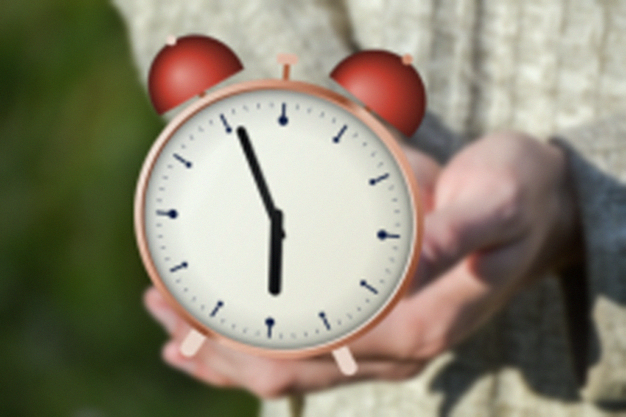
5:56
